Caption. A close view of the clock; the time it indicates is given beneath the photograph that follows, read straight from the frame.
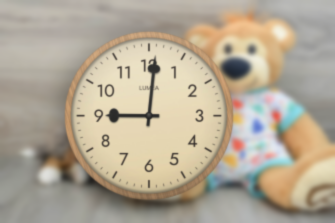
9:01
